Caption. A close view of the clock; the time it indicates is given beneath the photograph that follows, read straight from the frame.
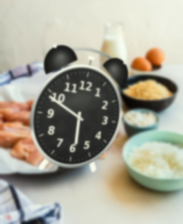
5:49
